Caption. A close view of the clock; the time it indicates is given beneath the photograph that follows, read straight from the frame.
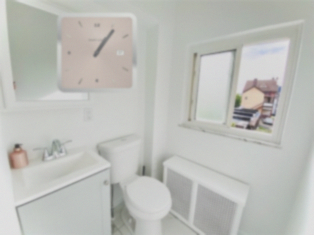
1:06
